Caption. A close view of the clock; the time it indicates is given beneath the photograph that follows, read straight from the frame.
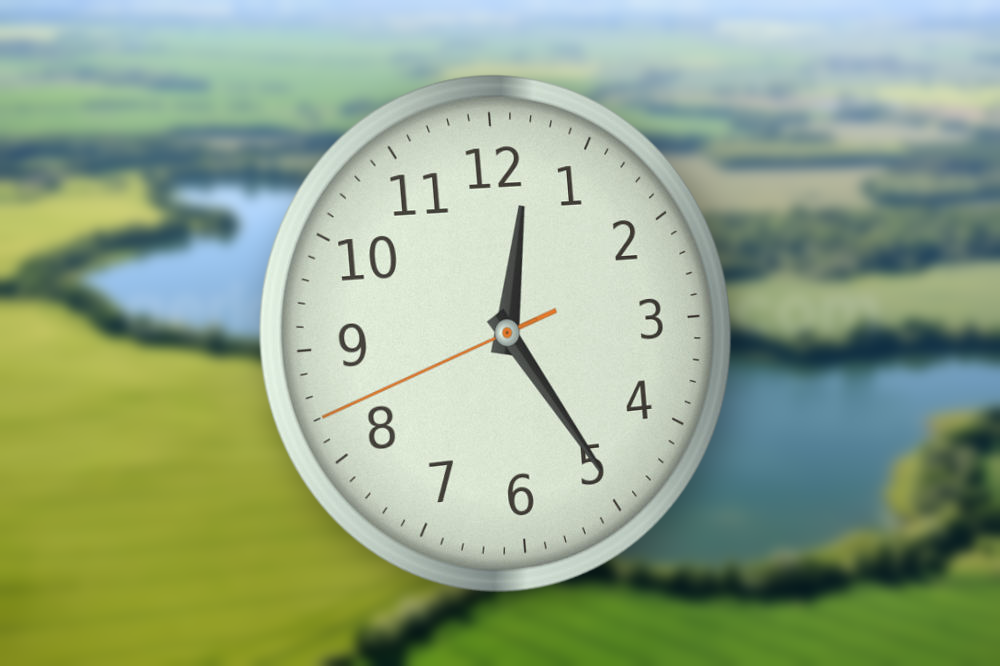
12:24:42
